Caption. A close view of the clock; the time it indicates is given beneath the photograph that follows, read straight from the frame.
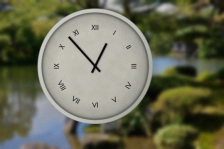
12:53
